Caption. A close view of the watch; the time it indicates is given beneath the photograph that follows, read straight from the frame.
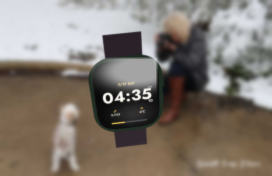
4:35
